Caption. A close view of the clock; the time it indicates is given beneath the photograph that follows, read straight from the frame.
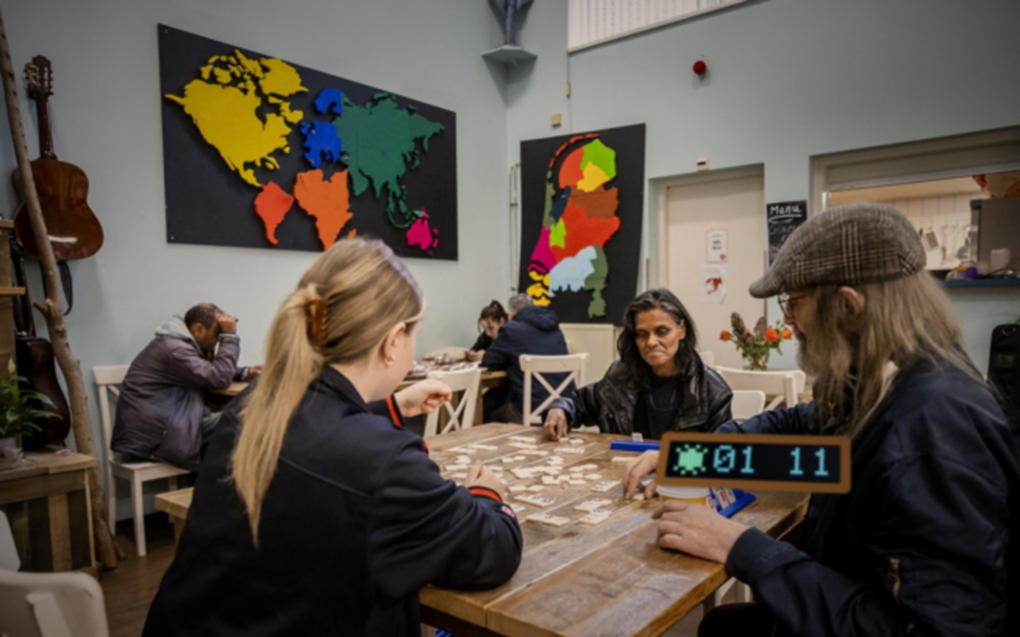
1:11
